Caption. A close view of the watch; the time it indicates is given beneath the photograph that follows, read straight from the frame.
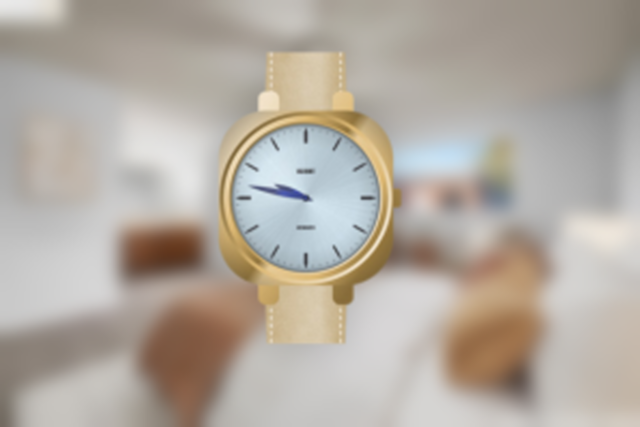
9:47
